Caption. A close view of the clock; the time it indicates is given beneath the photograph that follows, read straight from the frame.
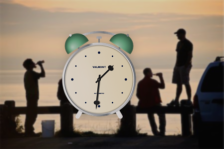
1:31
